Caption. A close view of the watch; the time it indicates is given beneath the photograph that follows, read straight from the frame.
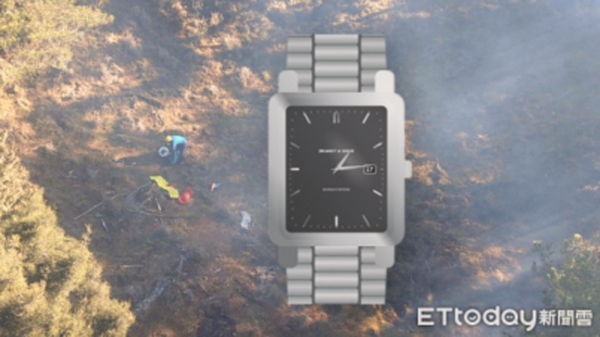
1:14
